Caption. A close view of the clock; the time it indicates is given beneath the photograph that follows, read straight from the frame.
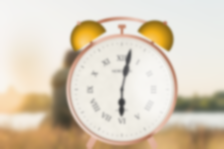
6:02
